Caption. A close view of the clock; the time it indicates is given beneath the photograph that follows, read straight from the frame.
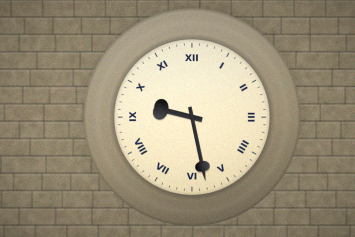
9:28
